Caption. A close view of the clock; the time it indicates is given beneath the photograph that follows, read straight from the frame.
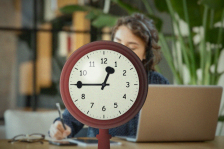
12:45
